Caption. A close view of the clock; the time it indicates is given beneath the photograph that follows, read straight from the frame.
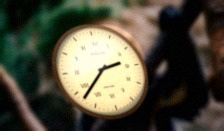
2:38
